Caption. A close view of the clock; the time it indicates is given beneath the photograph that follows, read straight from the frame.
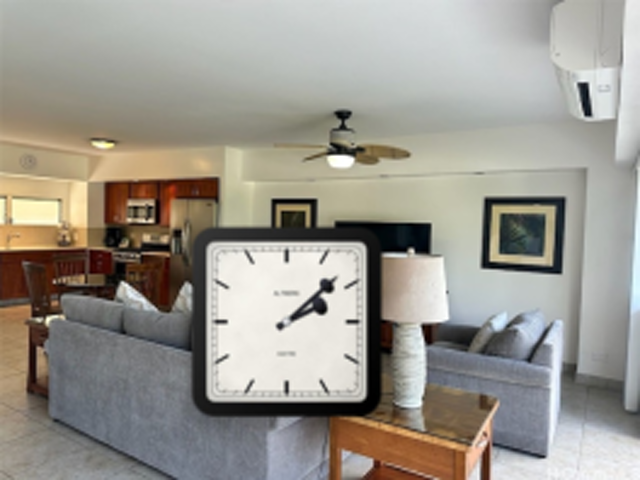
2:08
